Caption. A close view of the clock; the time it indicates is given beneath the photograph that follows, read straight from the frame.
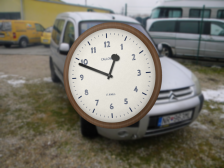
12:49
